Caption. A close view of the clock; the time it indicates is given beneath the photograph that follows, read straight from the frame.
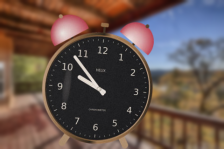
9:53
